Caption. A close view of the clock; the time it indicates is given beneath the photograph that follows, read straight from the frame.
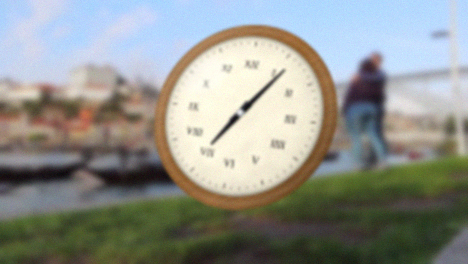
7:06
